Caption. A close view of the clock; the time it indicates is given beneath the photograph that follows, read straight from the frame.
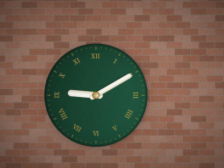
9:10
